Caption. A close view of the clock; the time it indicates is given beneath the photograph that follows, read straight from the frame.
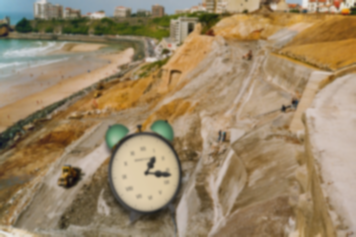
1:17
